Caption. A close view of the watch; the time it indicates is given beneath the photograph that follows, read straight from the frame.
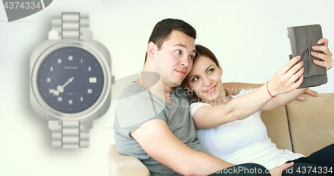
7:38
